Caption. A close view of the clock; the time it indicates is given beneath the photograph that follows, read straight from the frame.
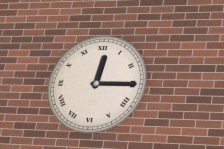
12:15
